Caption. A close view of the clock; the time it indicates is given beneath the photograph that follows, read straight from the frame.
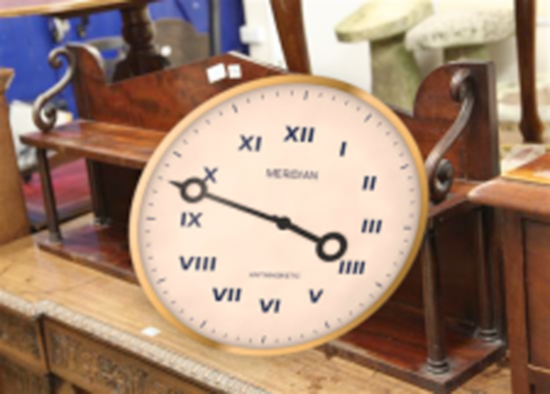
3:48
